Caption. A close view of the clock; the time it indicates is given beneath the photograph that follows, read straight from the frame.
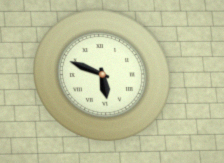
5:49
